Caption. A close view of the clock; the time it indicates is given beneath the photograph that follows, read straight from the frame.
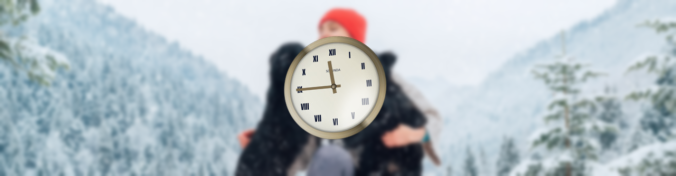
11:45
